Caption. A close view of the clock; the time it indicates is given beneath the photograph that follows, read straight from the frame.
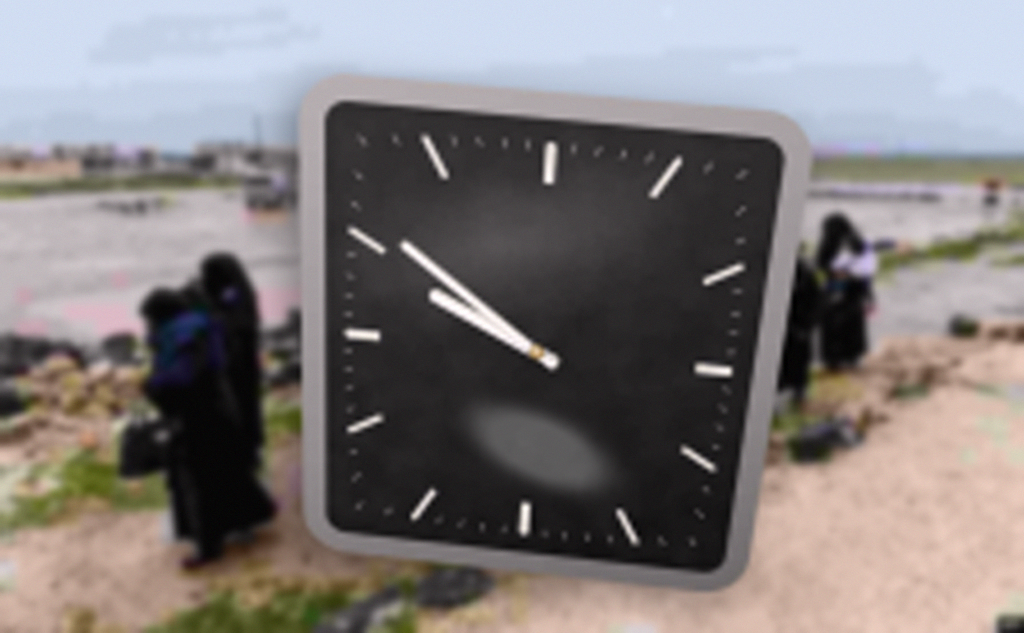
9:51
